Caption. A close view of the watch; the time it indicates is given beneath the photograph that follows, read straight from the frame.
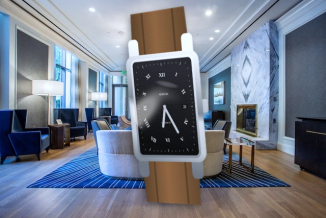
6:25
